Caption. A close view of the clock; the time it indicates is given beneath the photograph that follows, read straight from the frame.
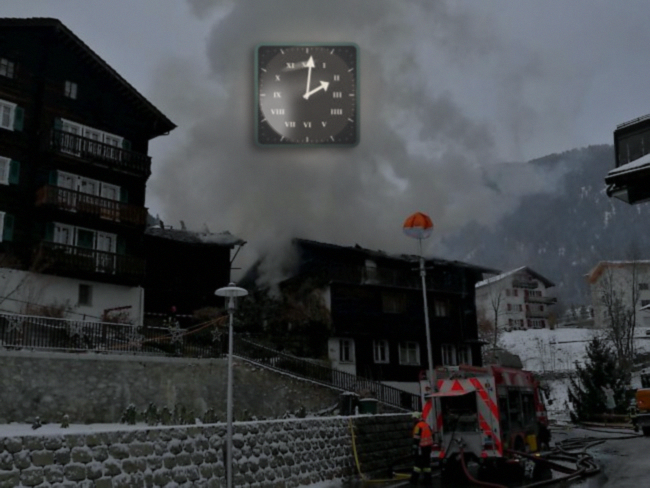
2:01
